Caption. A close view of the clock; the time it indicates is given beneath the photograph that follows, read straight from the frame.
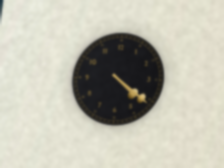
4:21
